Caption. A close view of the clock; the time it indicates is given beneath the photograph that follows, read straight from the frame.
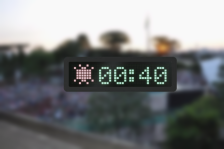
0:40
